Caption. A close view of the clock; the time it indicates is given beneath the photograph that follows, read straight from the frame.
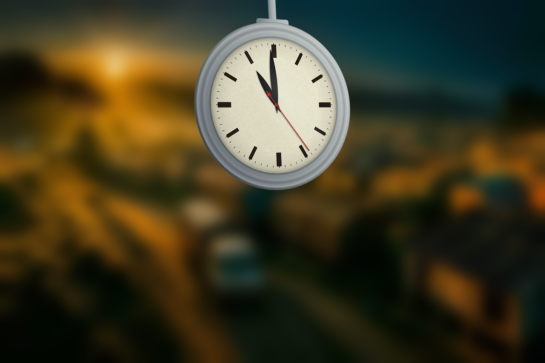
10:59:24
